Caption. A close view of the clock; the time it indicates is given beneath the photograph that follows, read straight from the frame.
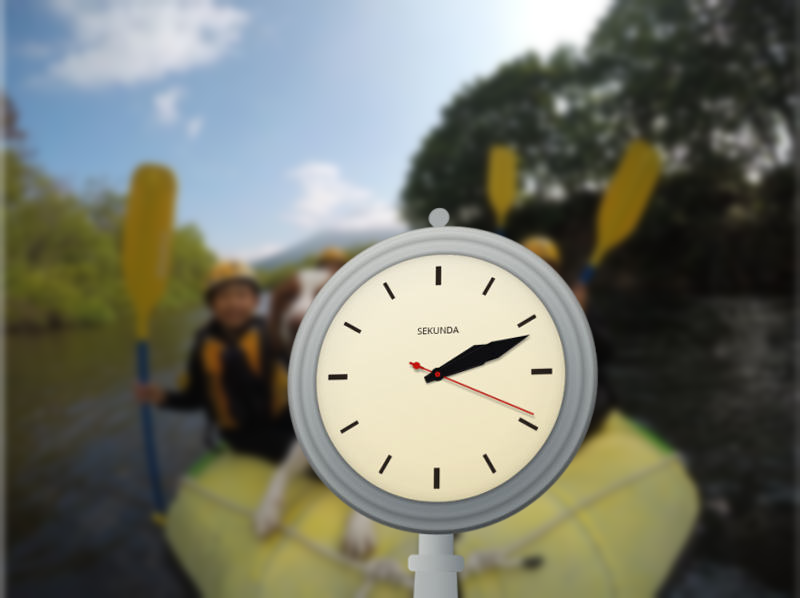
2:11:19
